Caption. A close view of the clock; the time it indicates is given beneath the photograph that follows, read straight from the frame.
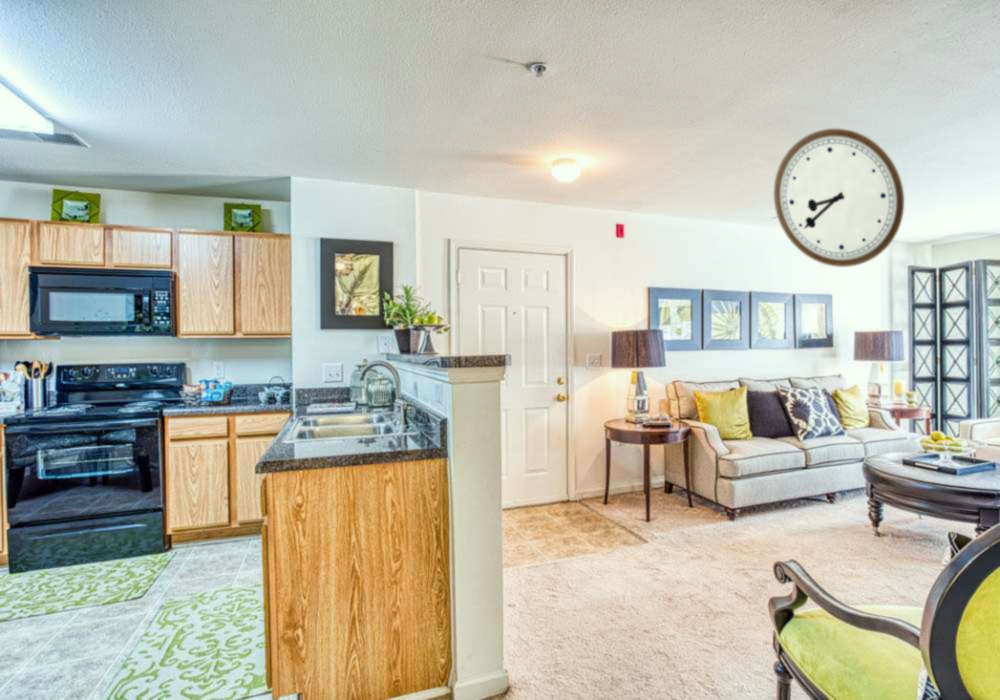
8:39
